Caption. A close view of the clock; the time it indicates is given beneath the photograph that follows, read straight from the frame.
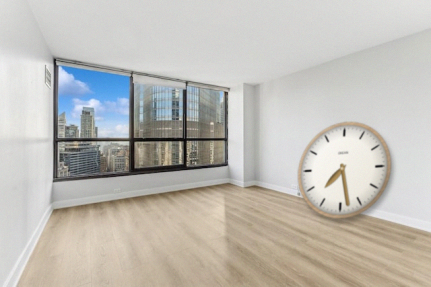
7:28
